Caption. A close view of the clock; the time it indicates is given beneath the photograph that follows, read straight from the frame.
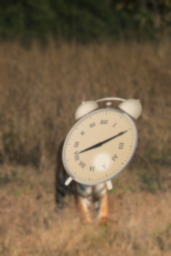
8:10
